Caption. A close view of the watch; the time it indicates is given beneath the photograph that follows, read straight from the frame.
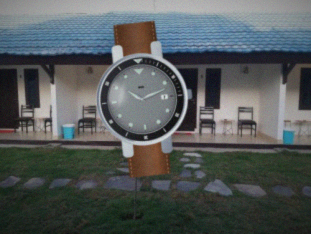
10:12
